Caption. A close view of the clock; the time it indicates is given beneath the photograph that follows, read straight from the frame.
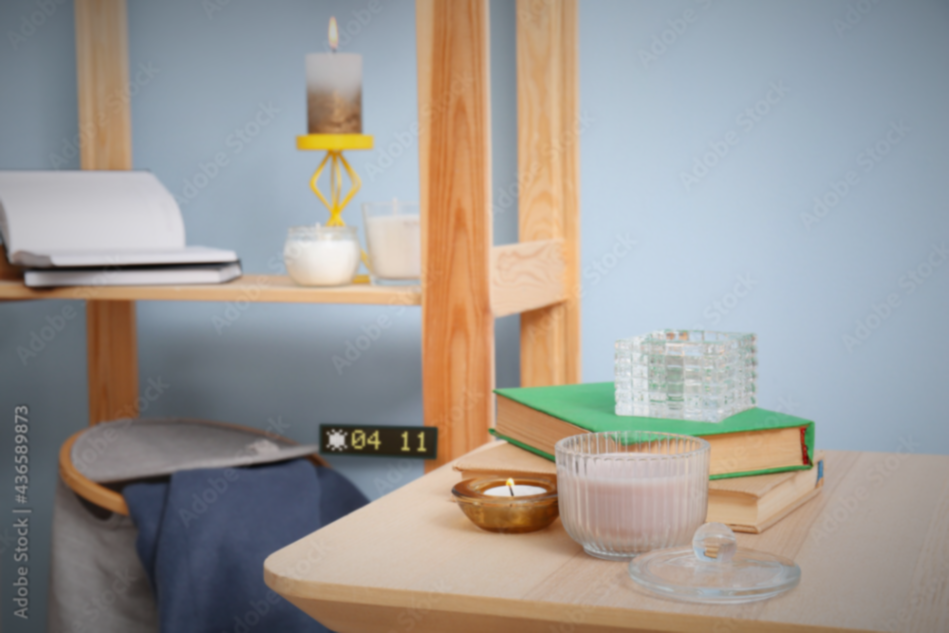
4:11
